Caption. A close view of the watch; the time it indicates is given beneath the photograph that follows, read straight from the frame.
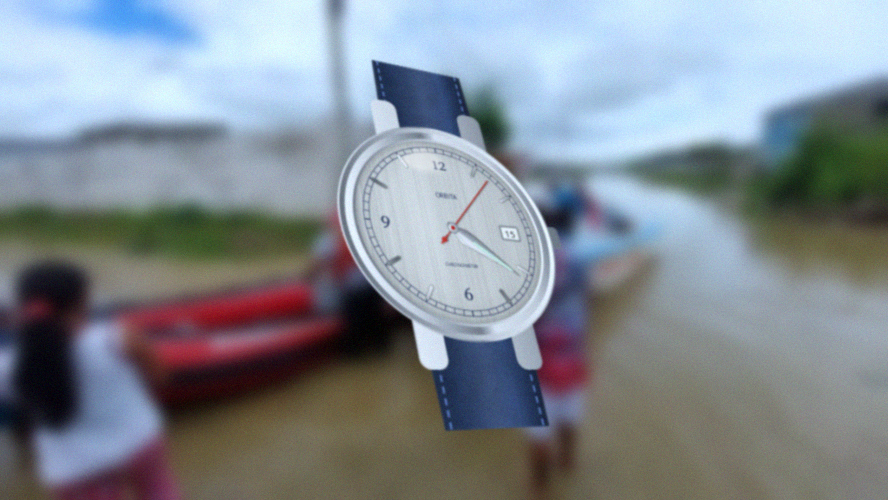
4:21:07
